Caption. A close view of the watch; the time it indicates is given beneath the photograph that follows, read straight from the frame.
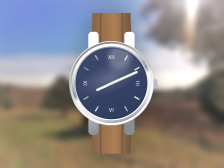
8:11
